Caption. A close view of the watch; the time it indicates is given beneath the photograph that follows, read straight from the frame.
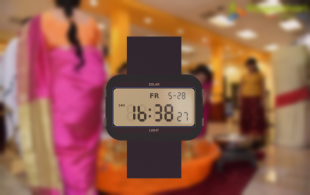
16:38:27
